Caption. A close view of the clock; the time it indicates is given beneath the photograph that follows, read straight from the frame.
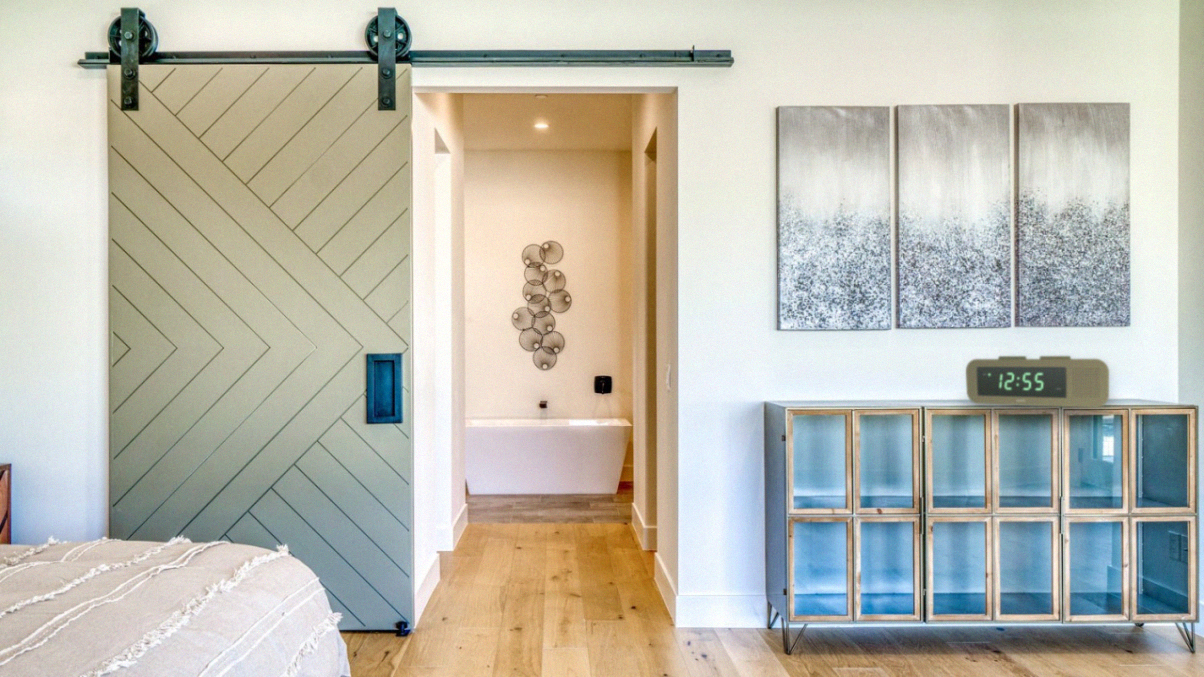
12:55
